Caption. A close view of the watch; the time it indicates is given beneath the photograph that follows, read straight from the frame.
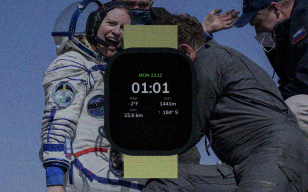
1:01
